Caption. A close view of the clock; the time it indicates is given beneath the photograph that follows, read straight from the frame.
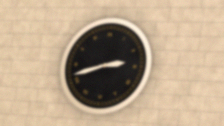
2:42
